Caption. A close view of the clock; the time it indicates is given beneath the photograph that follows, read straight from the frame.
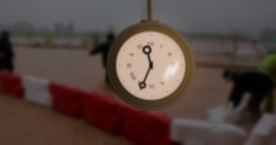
11:34
